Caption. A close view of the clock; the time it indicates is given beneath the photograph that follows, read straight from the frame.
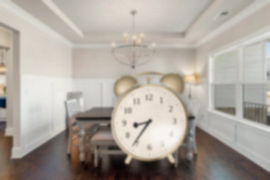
8:36
